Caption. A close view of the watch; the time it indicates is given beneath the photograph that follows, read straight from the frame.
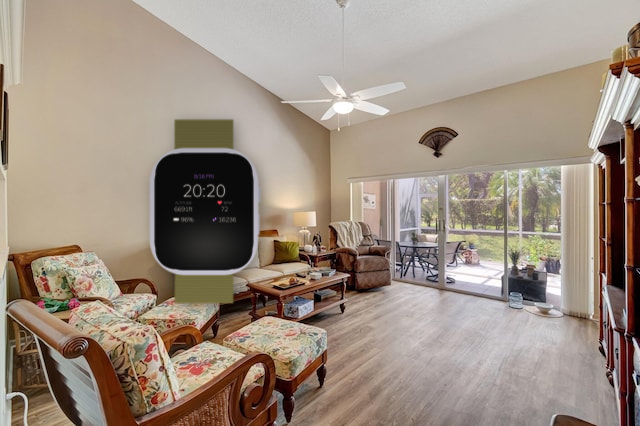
20:20
